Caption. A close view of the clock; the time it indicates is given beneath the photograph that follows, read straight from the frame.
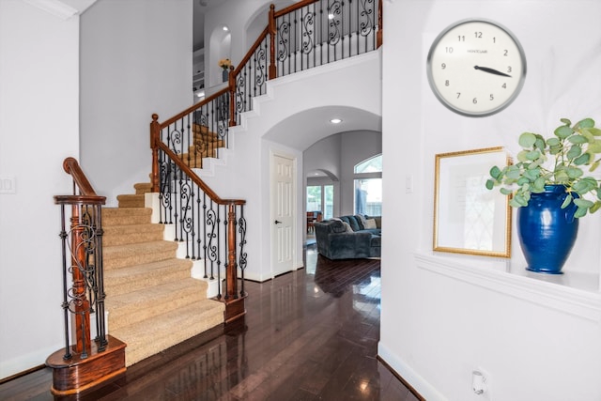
3:17
